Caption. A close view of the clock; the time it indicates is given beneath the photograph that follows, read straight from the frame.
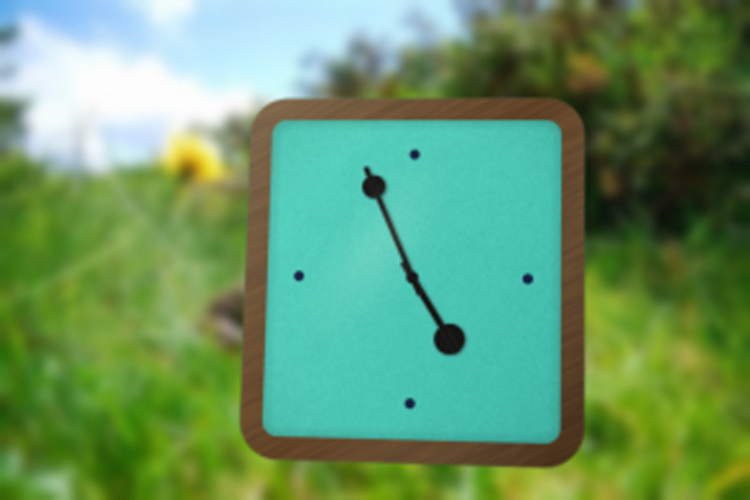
4:56
